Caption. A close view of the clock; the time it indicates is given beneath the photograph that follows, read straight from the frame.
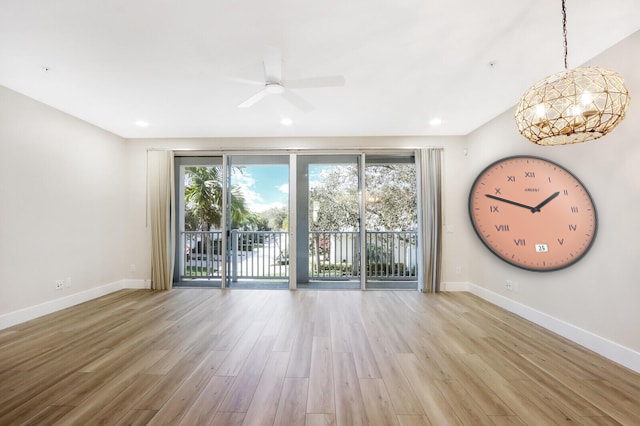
1:48
